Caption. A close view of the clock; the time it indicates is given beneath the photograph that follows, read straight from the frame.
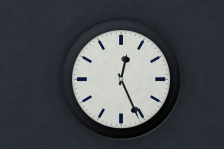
12:26
